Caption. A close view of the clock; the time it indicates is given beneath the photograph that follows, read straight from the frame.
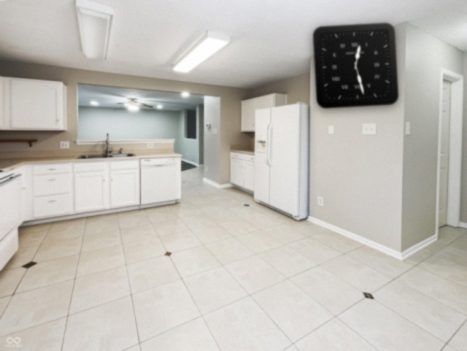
12:28
